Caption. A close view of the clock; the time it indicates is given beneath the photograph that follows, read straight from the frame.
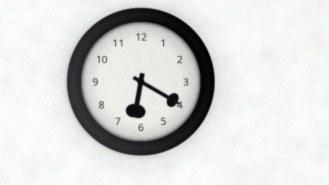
6:20
